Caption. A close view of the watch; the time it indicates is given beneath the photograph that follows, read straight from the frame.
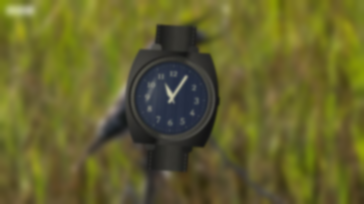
11:05
